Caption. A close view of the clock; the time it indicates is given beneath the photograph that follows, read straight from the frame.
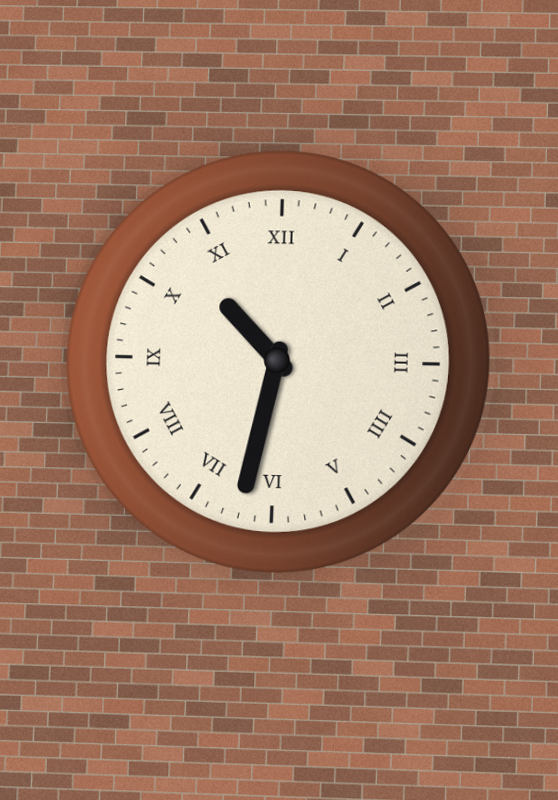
10:32
